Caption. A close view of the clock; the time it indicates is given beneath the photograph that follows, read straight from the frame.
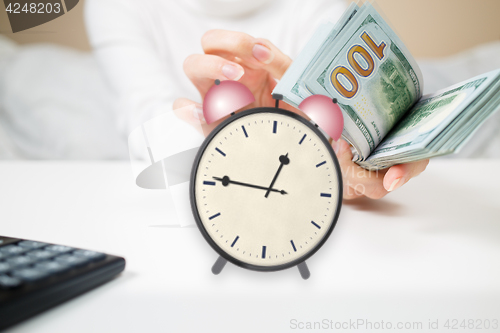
12:45:46
